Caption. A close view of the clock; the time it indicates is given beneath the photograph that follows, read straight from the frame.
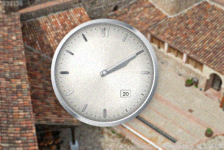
2:10
